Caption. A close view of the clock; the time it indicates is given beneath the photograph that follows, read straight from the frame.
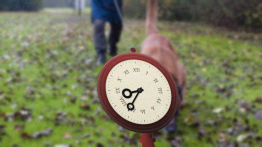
8:36
